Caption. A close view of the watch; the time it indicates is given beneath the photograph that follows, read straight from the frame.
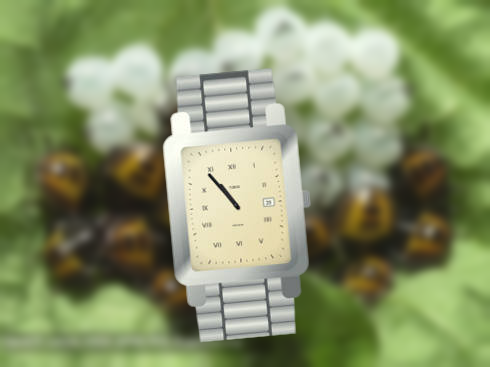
10:54
